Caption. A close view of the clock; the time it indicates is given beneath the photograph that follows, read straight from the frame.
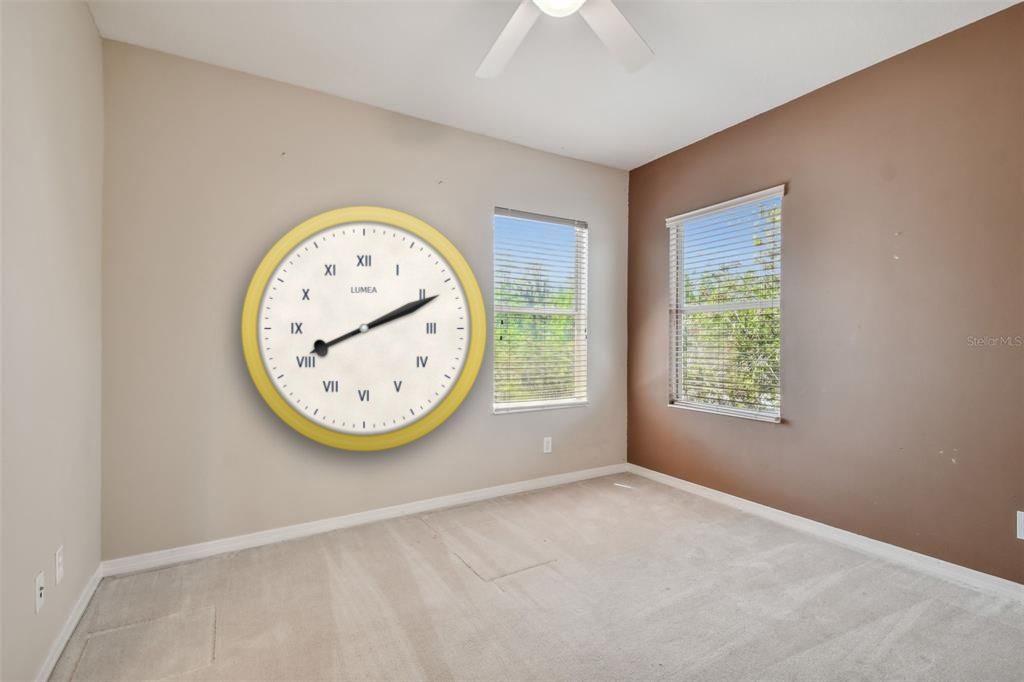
8:11
